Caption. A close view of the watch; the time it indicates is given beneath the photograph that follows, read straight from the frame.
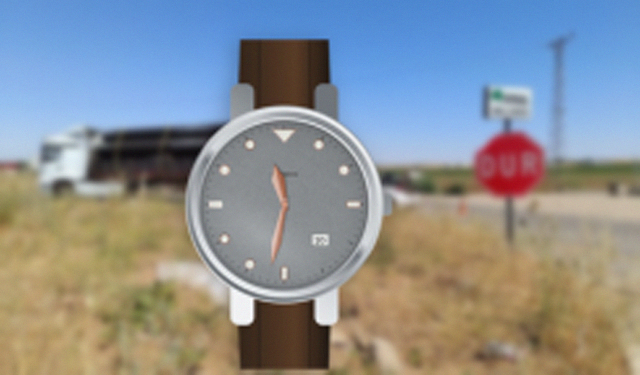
11:32
